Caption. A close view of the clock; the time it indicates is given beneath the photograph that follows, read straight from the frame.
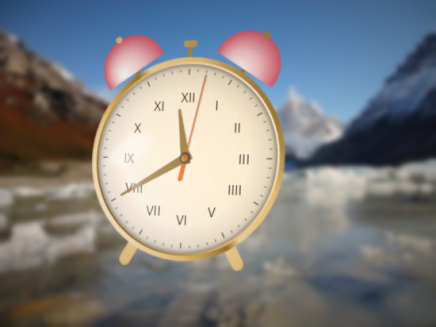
11:40:02
